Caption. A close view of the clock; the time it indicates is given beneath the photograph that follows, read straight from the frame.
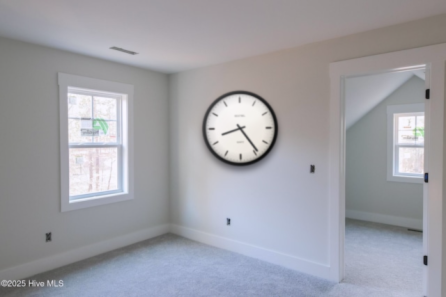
8:24
